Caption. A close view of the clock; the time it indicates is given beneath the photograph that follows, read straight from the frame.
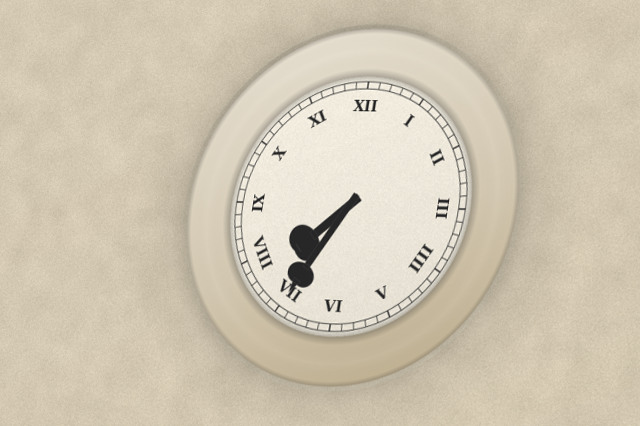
7:35
